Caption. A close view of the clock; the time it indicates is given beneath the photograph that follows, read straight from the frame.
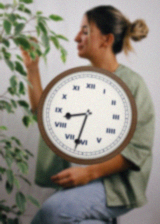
8:32
